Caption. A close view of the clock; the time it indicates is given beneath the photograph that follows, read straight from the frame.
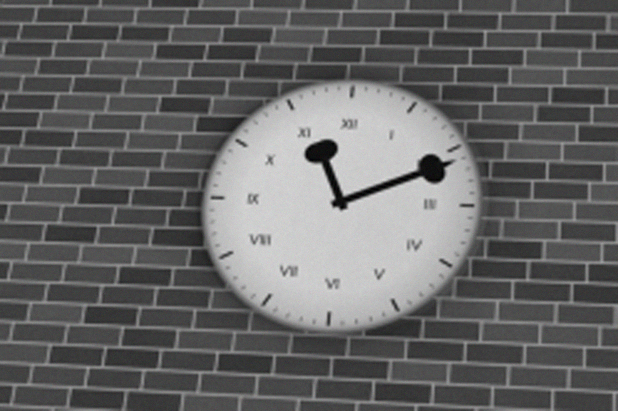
11:11
